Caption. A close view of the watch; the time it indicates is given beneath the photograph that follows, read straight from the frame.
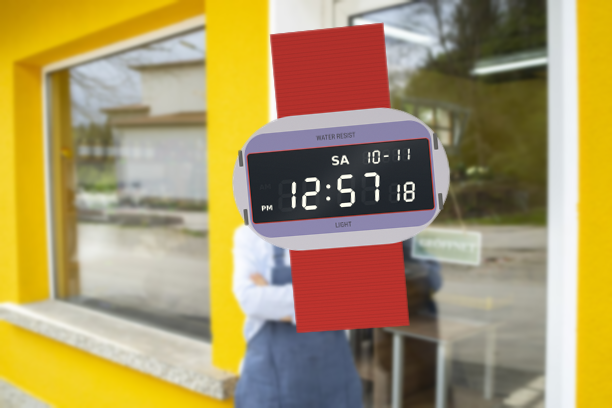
12:57:18
